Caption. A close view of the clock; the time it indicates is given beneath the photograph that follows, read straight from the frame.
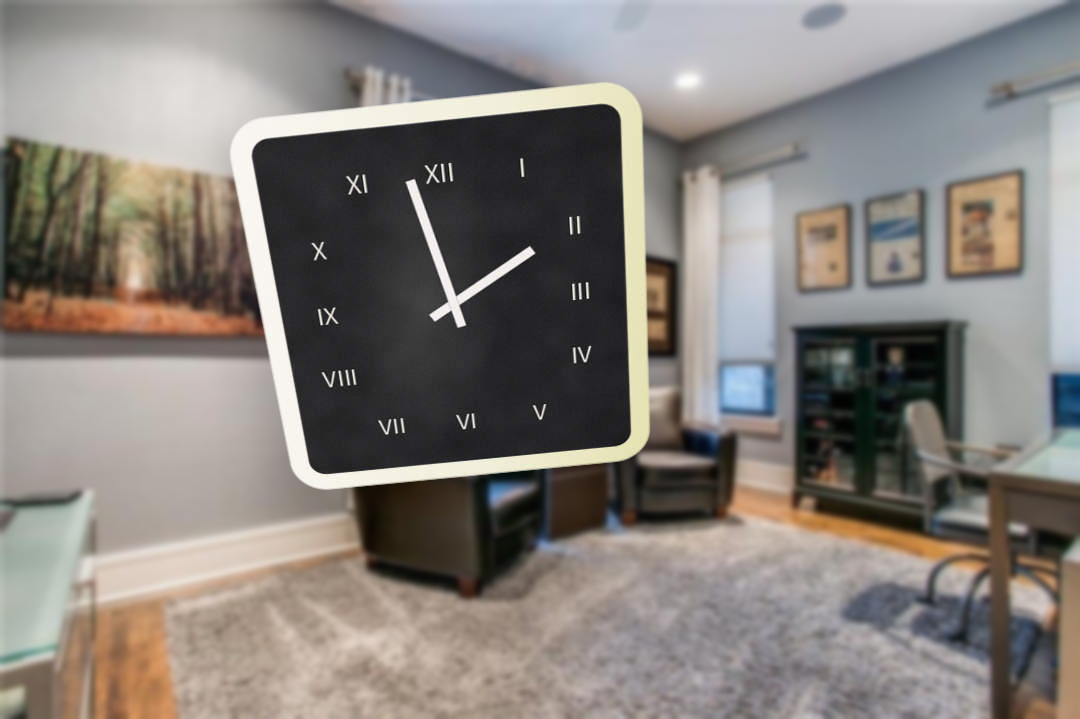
1:58
